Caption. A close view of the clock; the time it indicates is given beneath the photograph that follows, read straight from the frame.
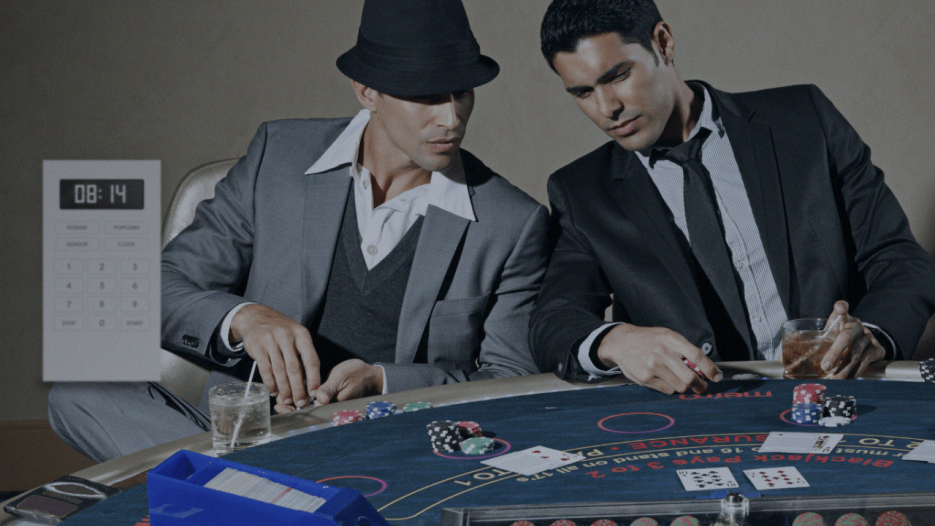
8:14
